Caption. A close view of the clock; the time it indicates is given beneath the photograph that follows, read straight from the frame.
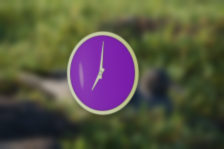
7:01
